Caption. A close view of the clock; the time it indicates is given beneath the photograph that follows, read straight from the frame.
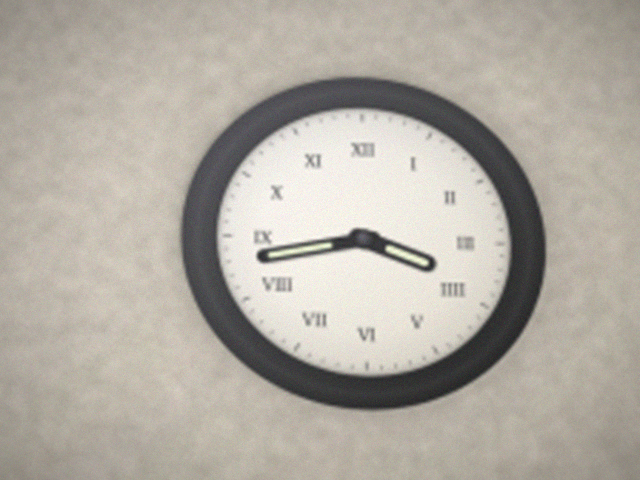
3:43
